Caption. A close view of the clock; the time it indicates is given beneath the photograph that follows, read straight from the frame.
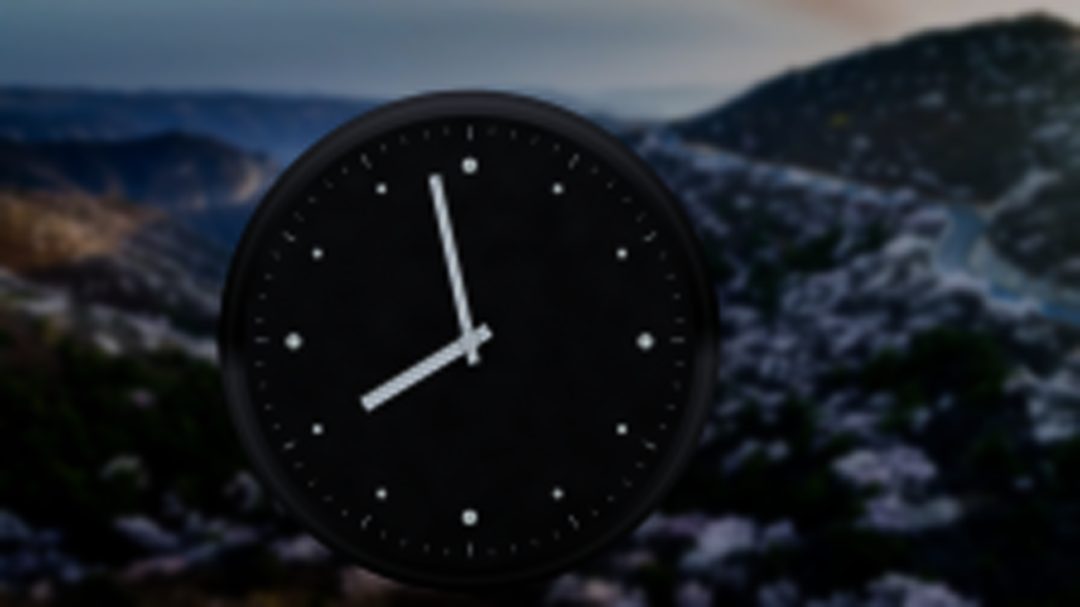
7:58
